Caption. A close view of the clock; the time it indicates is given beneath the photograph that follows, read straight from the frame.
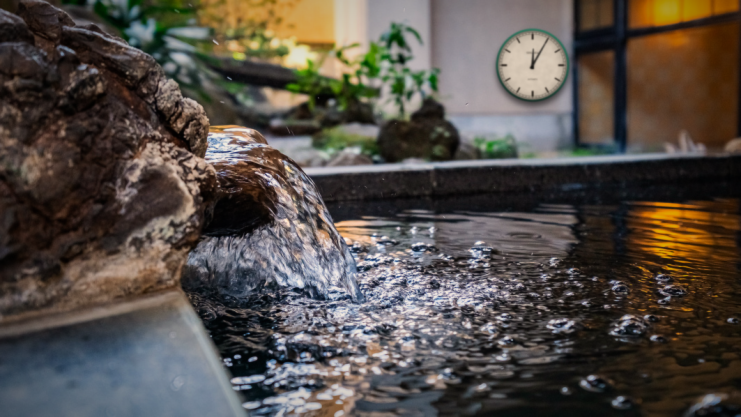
12:05
